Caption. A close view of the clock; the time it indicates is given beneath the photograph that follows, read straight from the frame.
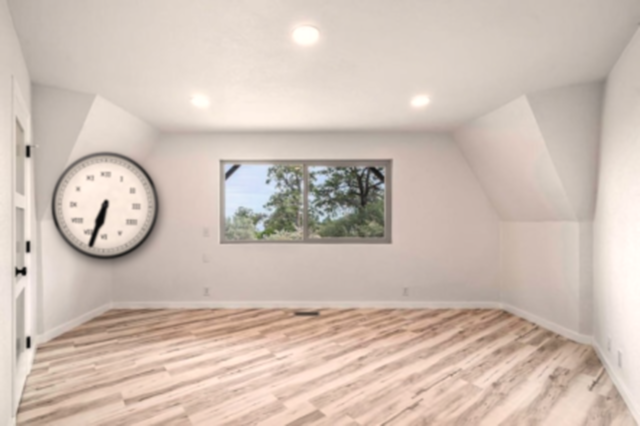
6:33
